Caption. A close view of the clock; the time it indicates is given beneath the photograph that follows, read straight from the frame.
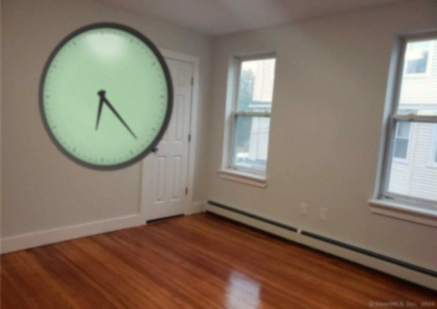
6:23
